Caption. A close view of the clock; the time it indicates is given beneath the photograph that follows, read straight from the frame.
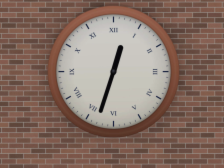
12:33
